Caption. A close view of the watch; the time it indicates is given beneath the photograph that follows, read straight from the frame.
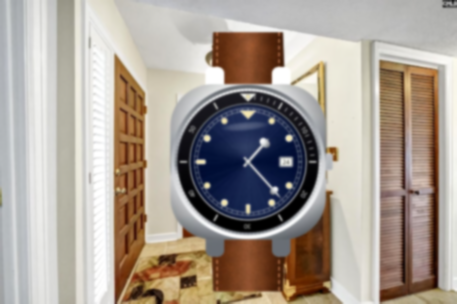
1:23
